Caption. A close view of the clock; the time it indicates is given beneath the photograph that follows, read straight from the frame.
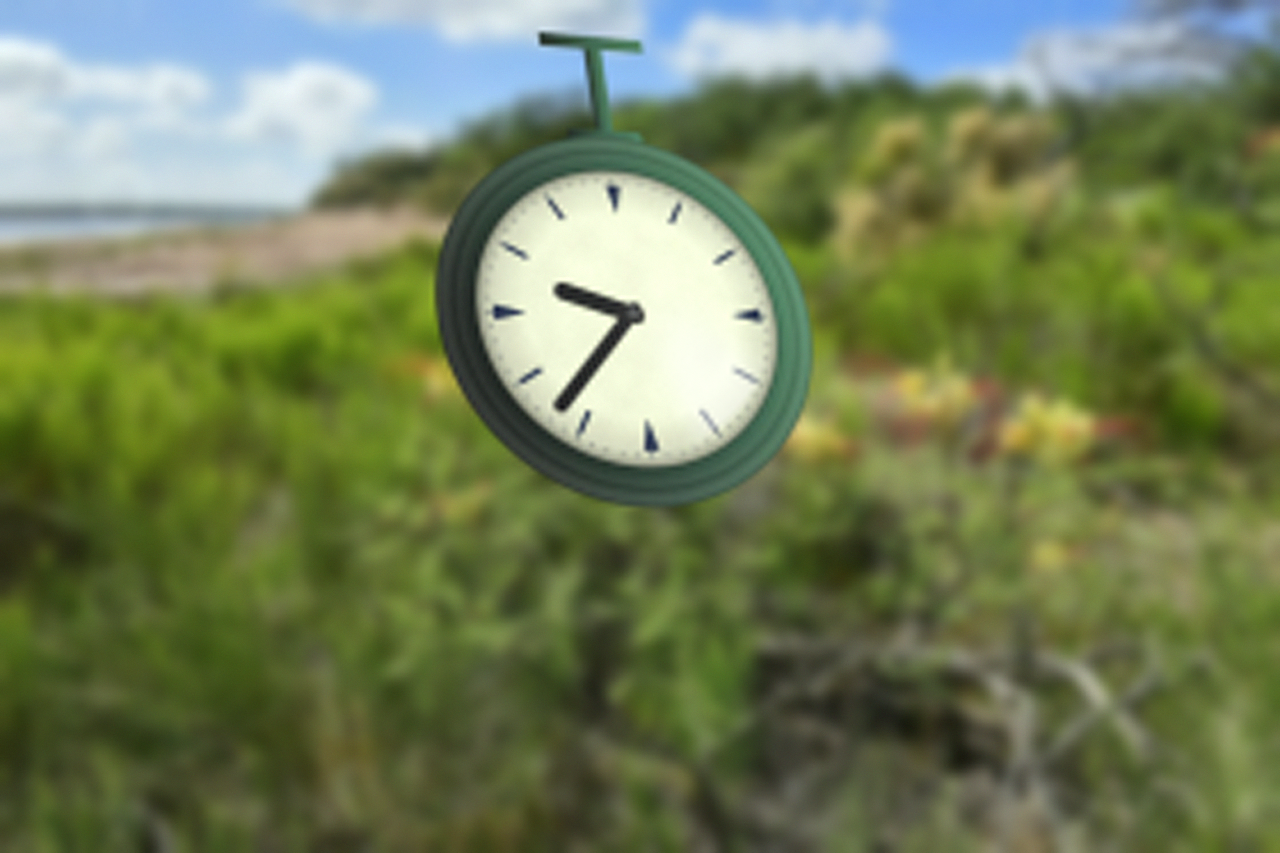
9:37
